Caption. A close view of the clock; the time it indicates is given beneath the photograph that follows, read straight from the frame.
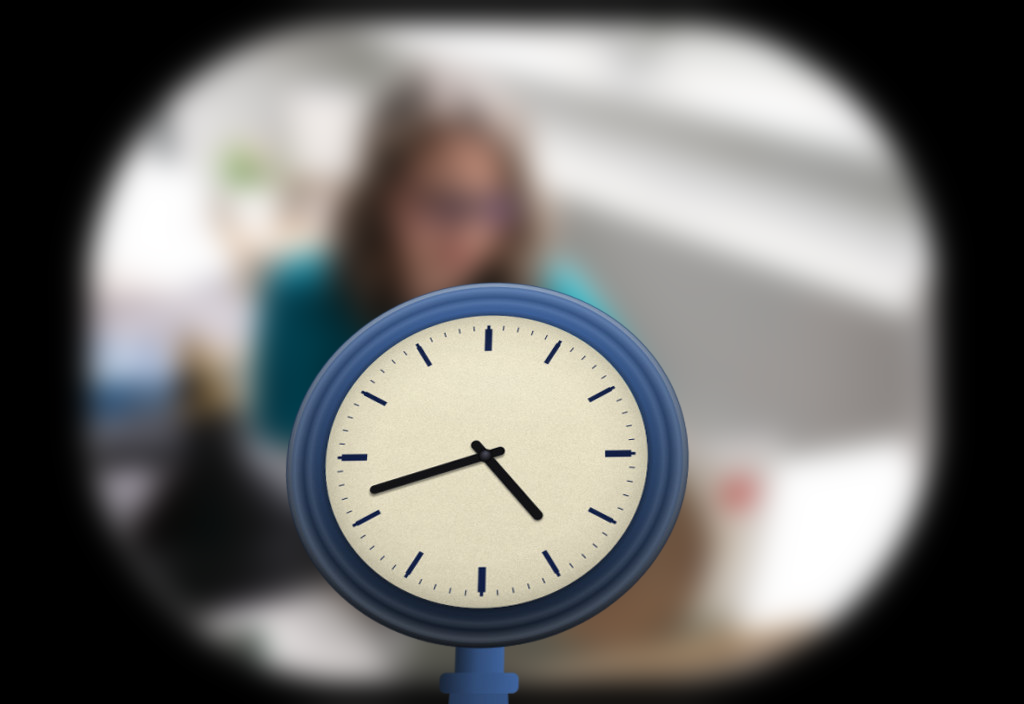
4:42
